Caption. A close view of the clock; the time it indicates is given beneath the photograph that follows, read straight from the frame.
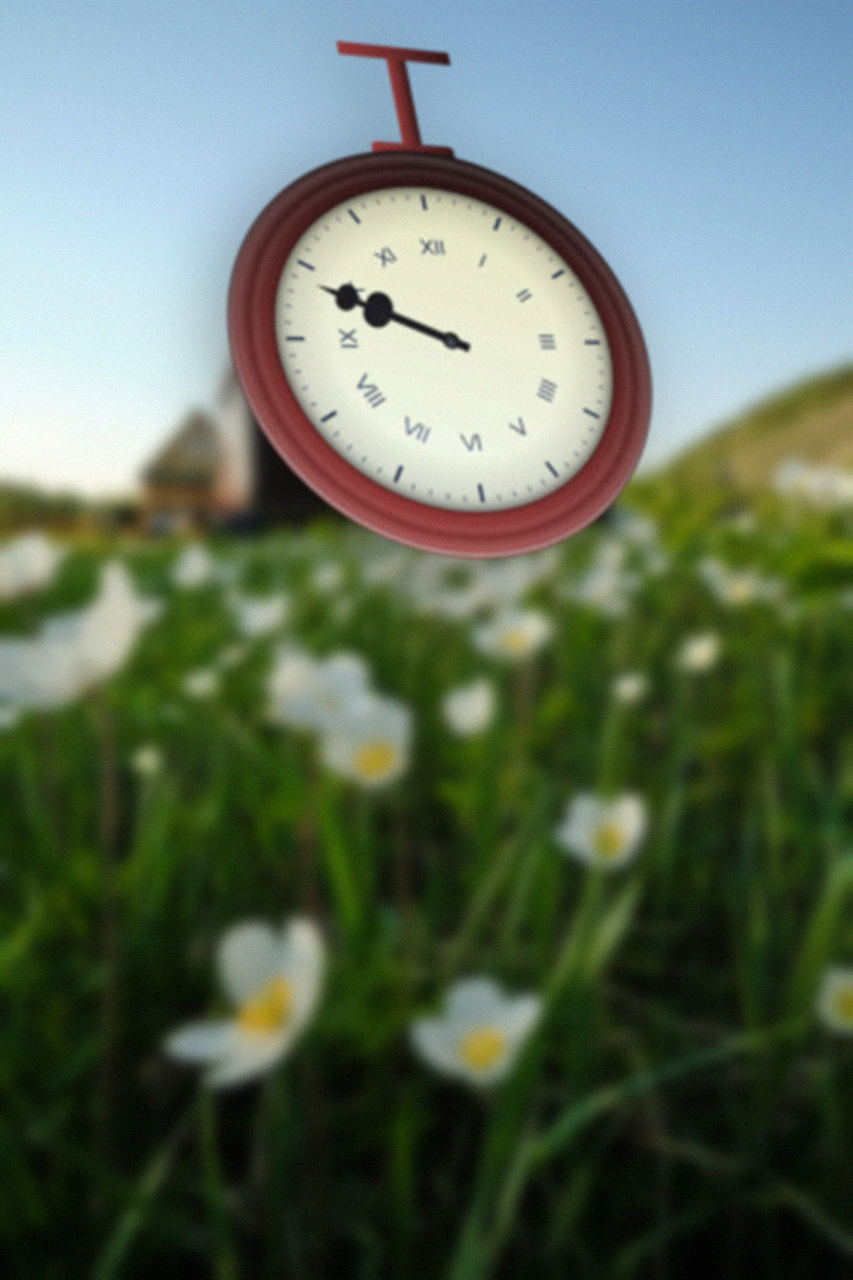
9:49
